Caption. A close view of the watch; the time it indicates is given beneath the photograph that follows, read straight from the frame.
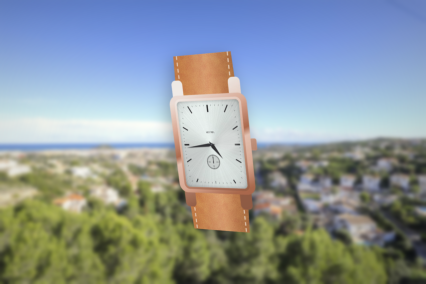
4:44
